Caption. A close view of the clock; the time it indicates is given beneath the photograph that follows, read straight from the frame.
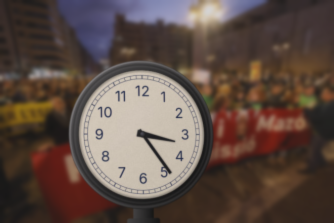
3:24
